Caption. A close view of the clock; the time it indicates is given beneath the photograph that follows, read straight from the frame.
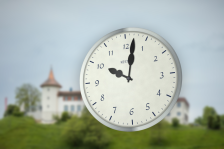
10:02
